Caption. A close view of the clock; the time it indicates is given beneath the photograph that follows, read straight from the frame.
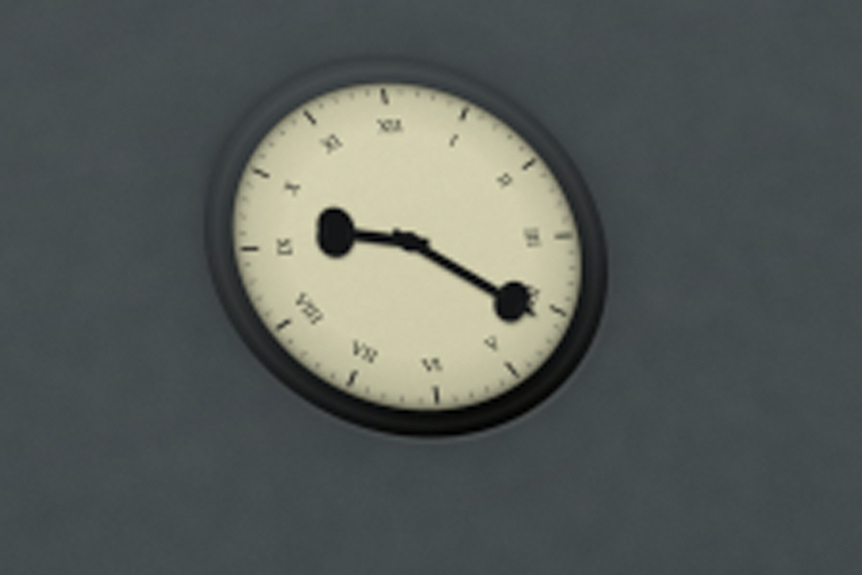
9:21
